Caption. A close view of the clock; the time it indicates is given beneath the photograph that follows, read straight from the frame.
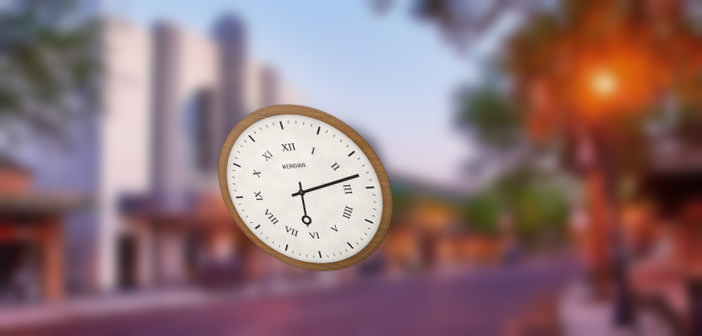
6:13
